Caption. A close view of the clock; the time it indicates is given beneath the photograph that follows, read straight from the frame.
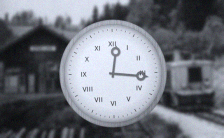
12:16
